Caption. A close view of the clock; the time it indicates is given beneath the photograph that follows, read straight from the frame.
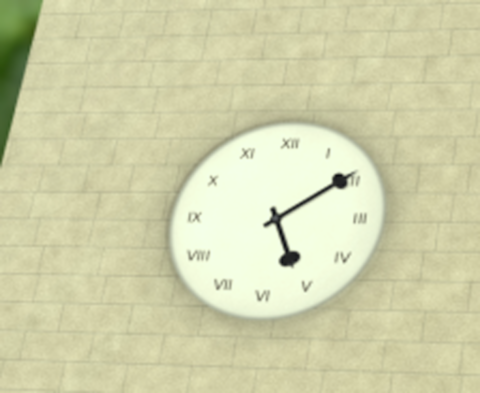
5:09
